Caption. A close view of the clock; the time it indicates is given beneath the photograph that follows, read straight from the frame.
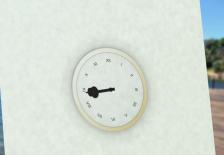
8:44
